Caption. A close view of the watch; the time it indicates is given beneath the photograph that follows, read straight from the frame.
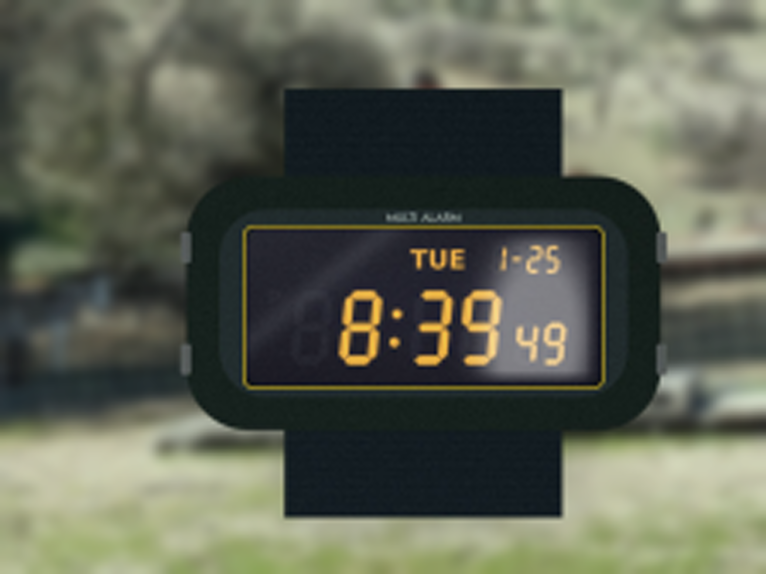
8:39:49
